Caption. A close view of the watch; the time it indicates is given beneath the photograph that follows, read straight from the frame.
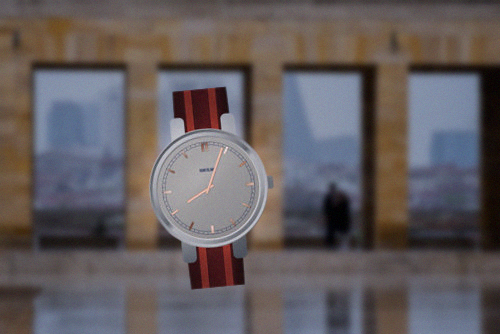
8:04
